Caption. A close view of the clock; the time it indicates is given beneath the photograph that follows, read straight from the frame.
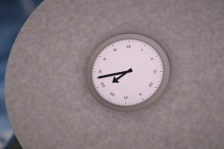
7:43
